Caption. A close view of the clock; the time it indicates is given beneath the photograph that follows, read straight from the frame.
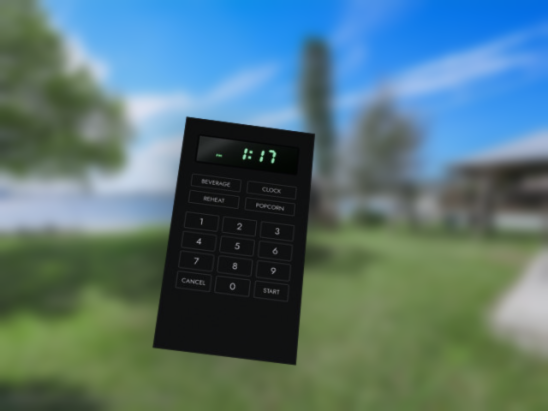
1:17
